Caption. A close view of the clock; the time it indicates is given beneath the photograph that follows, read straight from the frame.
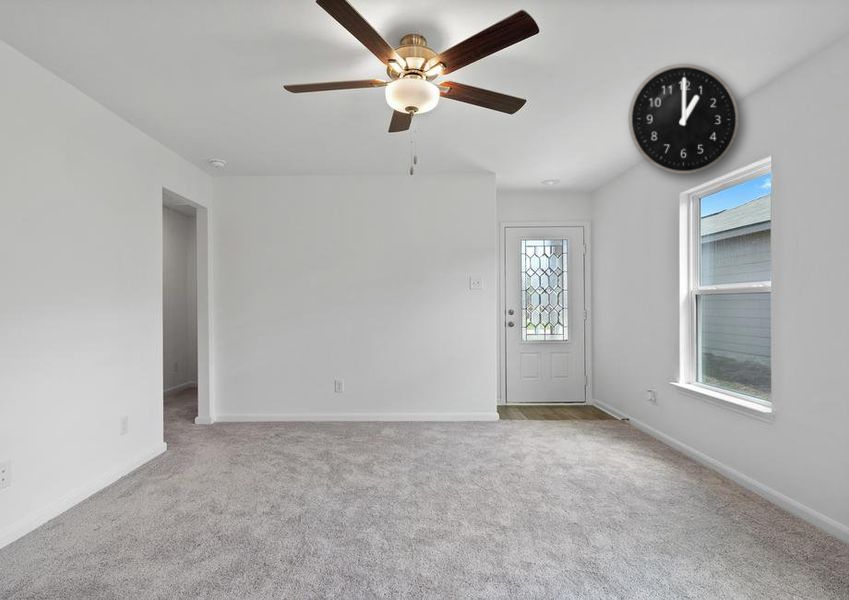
1:00
